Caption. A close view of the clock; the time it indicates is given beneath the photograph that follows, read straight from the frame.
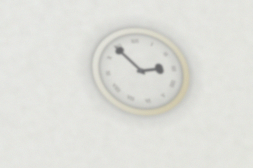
2:54
